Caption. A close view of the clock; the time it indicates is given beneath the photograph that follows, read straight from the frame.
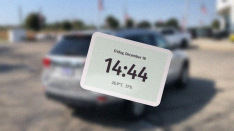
14:44
